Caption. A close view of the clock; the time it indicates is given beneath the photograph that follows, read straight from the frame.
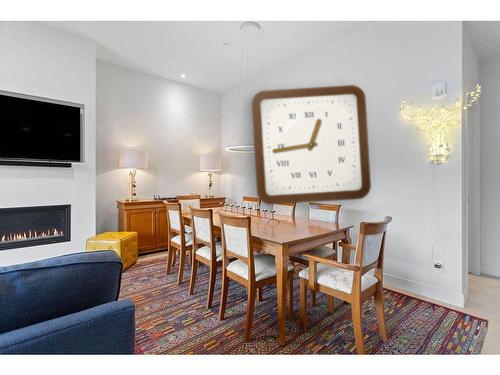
12:44
